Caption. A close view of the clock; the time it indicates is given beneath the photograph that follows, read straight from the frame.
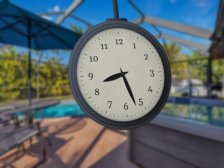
8:27
